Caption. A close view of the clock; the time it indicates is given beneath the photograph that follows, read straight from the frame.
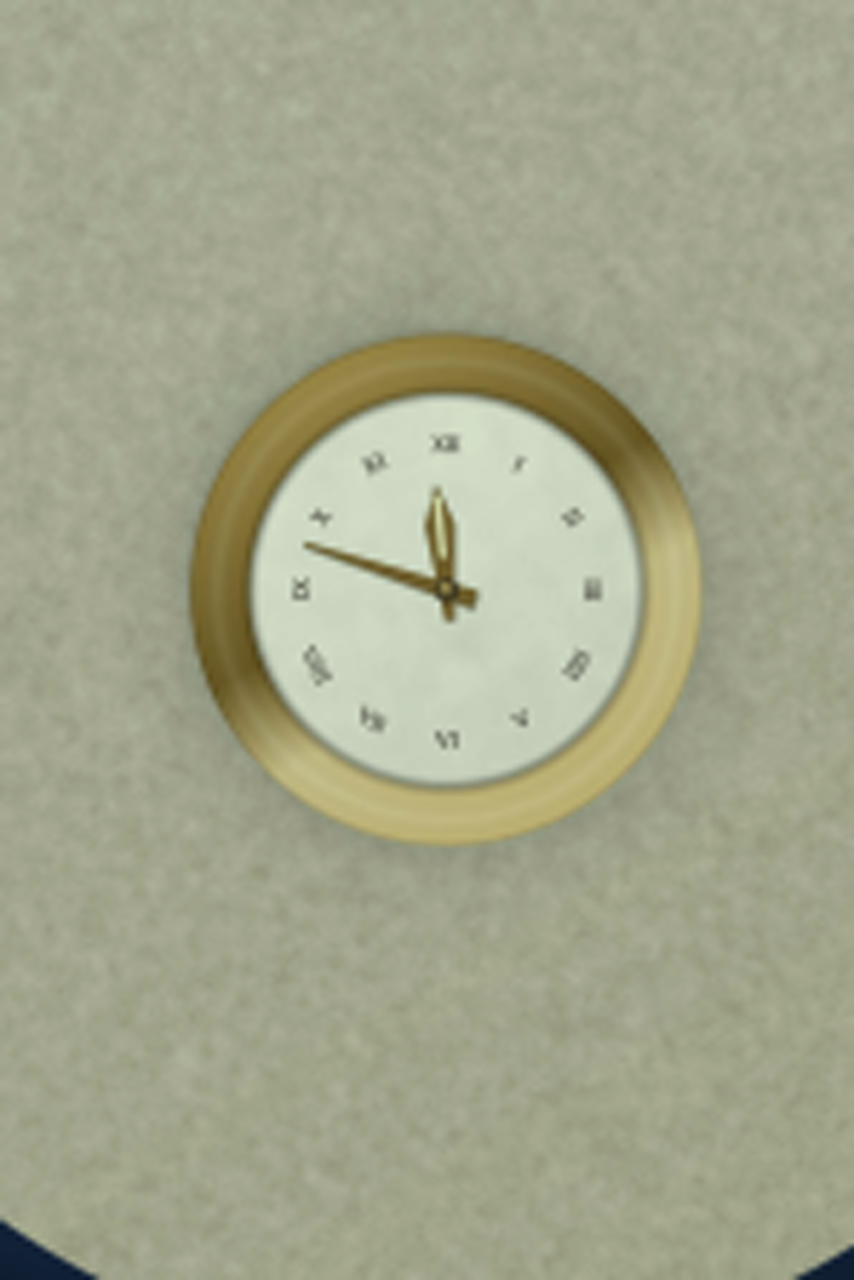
11:48
